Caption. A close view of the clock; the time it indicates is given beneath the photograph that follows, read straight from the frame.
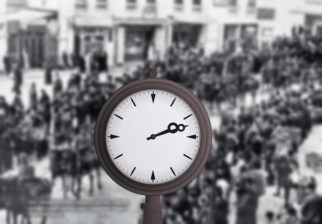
2:12
